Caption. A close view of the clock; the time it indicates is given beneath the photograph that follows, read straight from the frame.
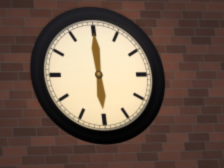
6:00
